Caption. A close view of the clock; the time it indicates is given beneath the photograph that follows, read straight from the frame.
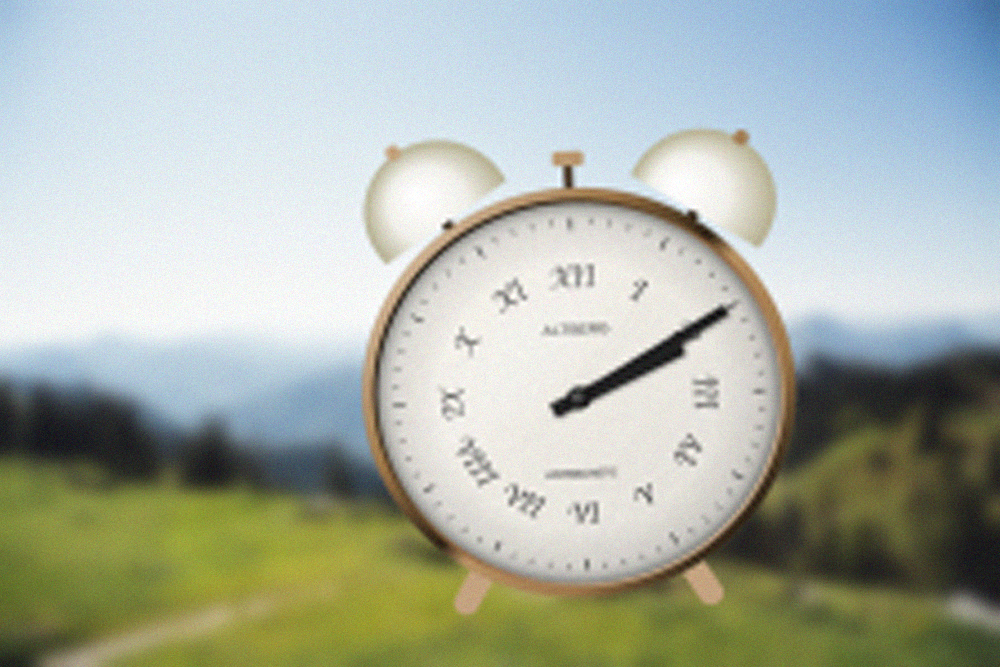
2:10
